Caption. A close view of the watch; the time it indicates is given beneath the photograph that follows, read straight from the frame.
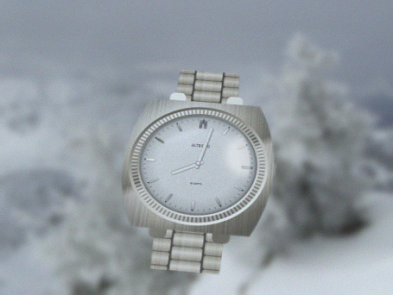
8:02
